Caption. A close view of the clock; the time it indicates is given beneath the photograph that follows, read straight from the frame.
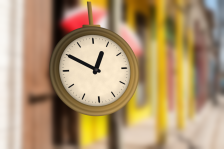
12:50
